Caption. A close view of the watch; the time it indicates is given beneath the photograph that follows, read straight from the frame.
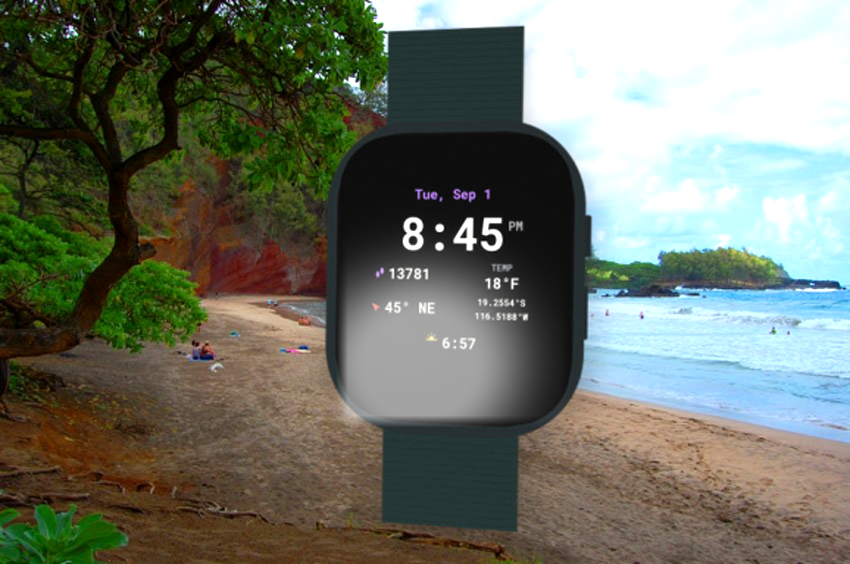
8:45
